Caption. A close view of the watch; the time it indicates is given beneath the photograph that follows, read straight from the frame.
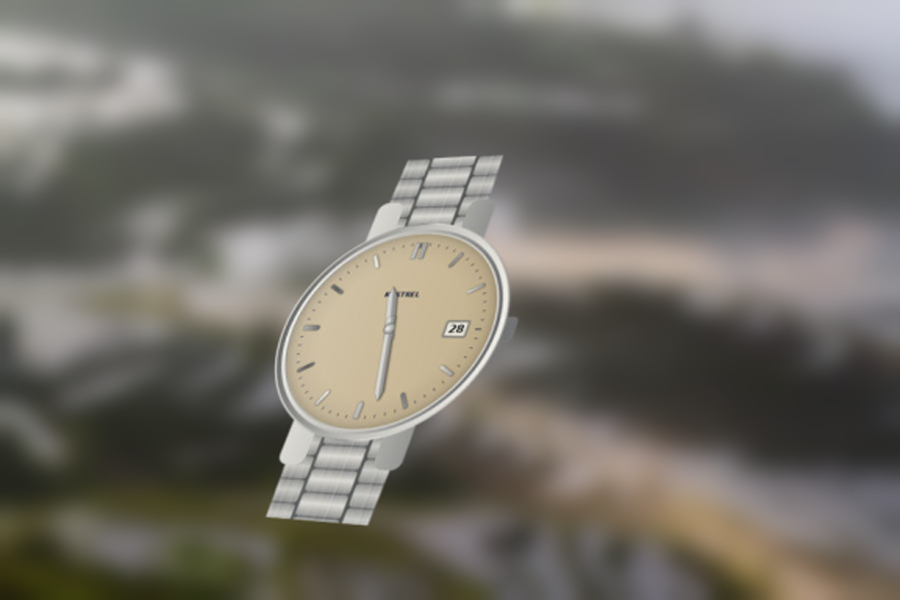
11:28
